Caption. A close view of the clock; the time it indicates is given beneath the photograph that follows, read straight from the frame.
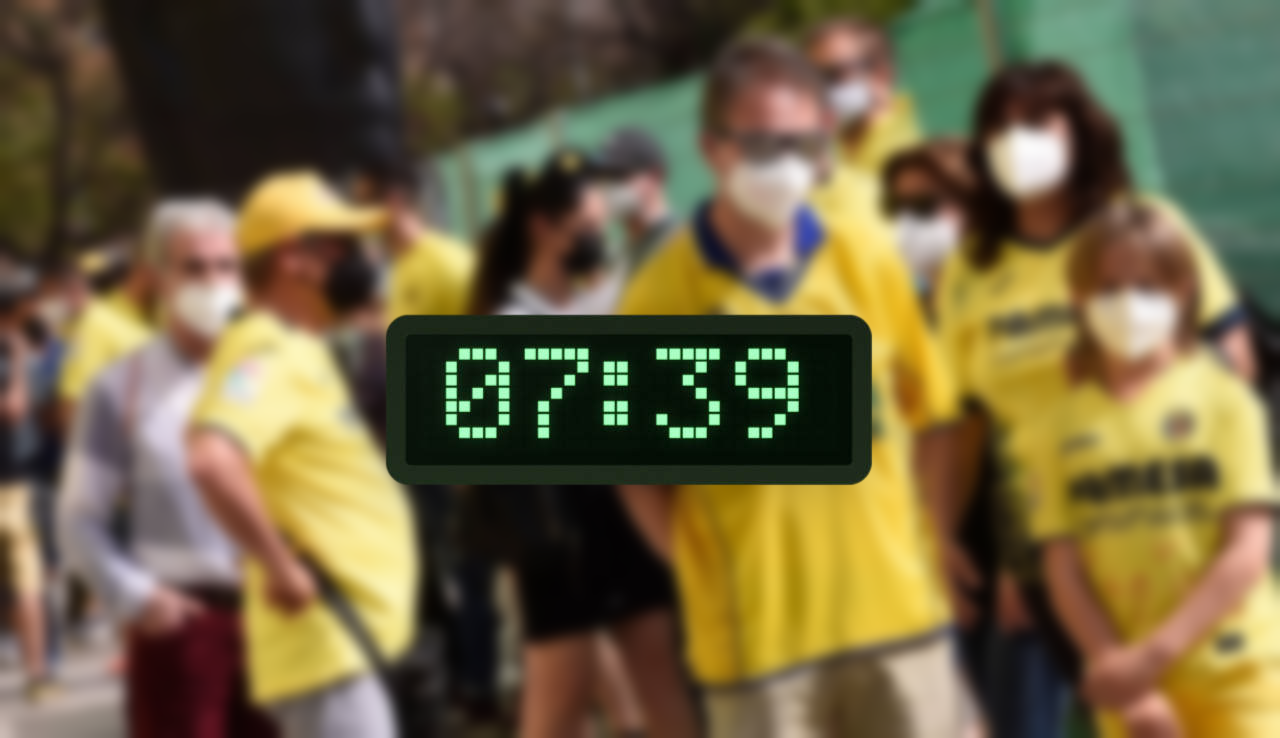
7:39
